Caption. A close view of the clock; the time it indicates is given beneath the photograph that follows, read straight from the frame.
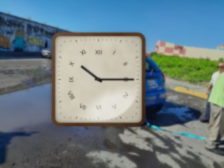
10:15
